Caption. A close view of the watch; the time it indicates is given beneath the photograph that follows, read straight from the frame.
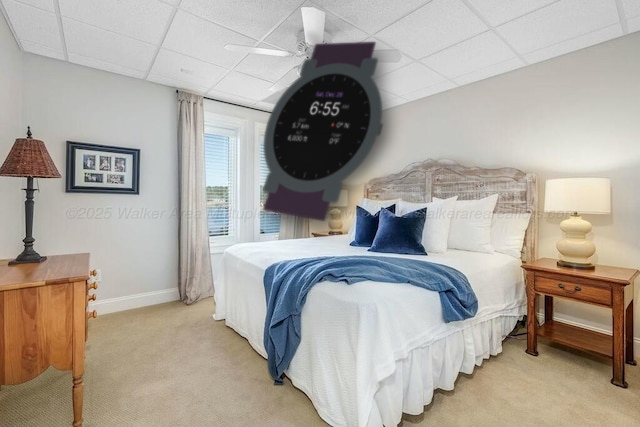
6:55
